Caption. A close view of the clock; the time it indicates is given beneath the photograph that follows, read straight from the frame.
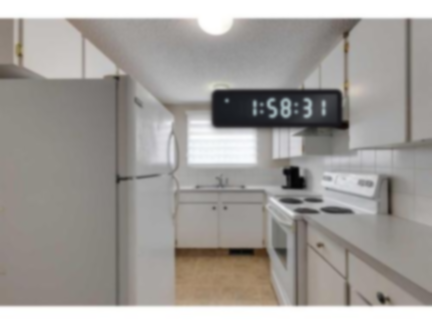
1:58:31
